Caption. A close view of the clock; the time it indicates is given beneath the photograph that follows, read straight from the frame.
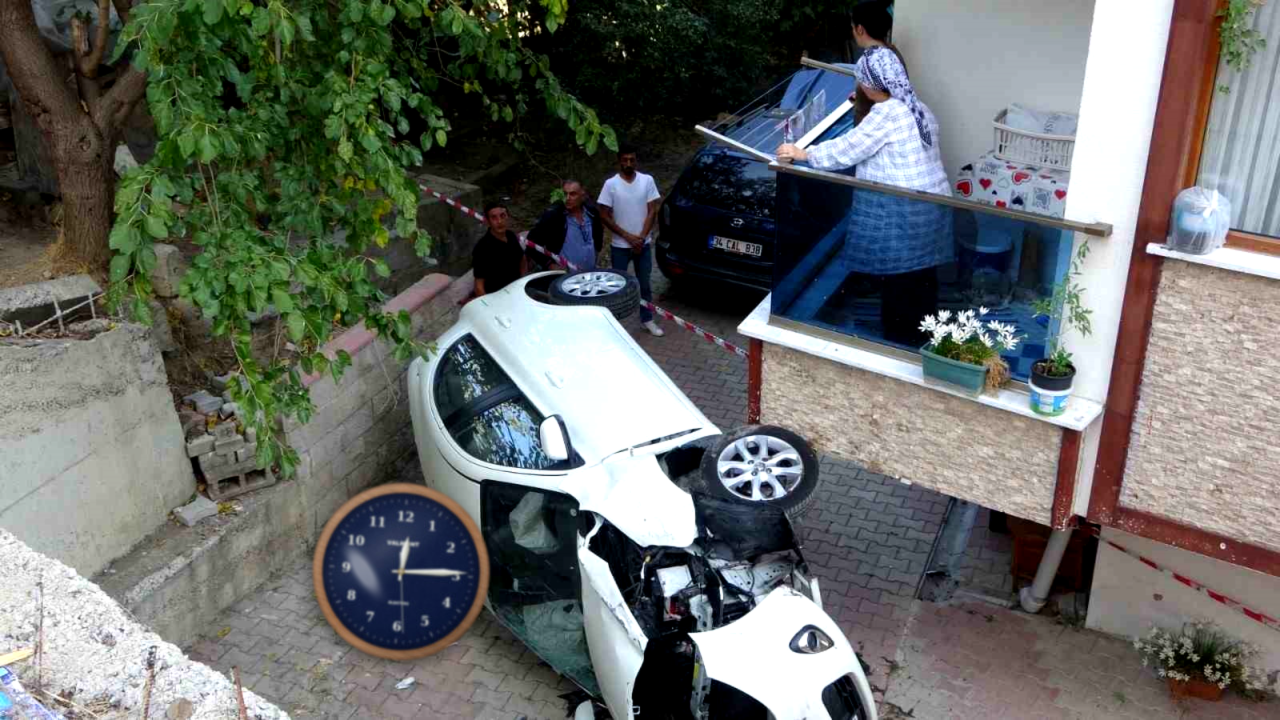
12:14:29
